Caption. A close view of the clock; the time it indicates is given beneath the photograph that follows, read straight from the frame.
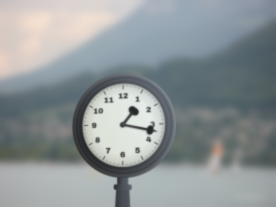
1:17
